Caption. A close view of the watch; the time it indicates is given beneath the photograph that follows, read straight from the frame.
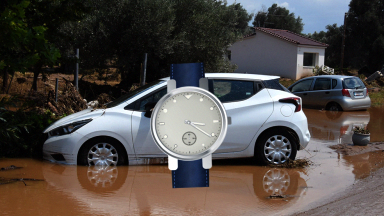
3:21
